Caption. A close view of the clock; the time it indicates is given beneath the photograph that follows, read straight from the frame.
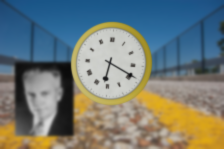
6:19
